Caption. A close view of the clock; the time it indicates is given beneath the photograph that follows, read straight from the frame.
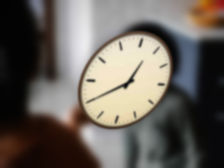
12:40
